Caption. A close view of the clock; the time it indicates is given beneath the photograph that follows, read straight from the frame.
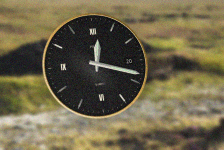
12:18
